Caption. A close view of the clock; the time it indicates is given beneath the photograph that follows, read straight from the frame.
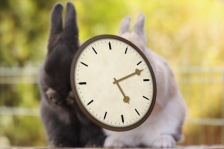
5:12
